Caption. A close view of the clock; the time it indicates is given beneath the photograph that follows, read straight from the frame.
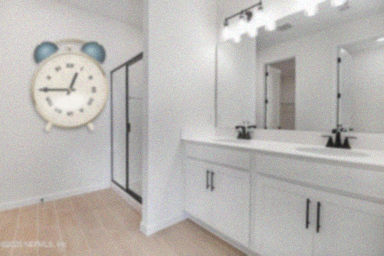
12:45
